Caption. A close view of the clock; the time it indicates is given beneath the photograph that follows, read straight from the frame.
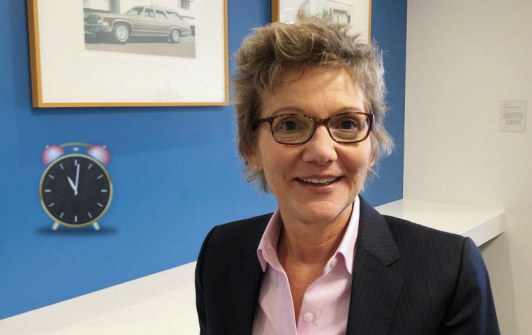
11:01
